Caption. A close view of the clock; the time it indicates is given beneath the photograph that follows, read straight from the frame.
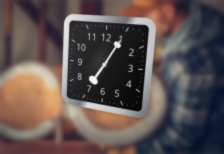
7:05
